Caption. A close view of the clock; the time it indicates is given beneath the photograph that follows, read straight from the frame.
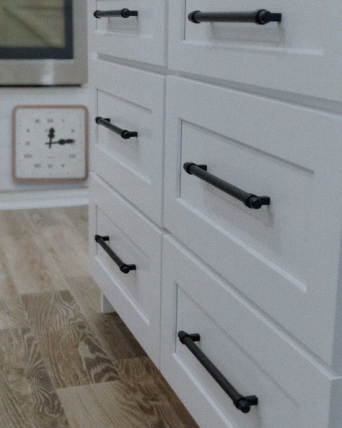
12:14
